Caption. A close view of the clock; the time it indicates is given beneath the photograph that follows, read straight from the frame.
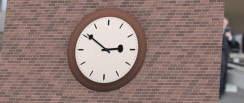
2:51
